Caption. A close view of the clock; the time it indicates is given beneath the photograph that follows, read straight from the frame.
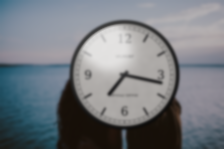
7:17
